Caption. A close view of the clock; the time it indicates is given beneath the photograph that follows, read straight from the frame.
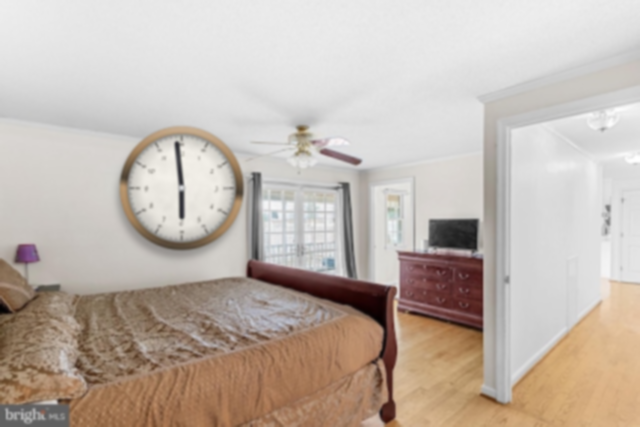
5:59
